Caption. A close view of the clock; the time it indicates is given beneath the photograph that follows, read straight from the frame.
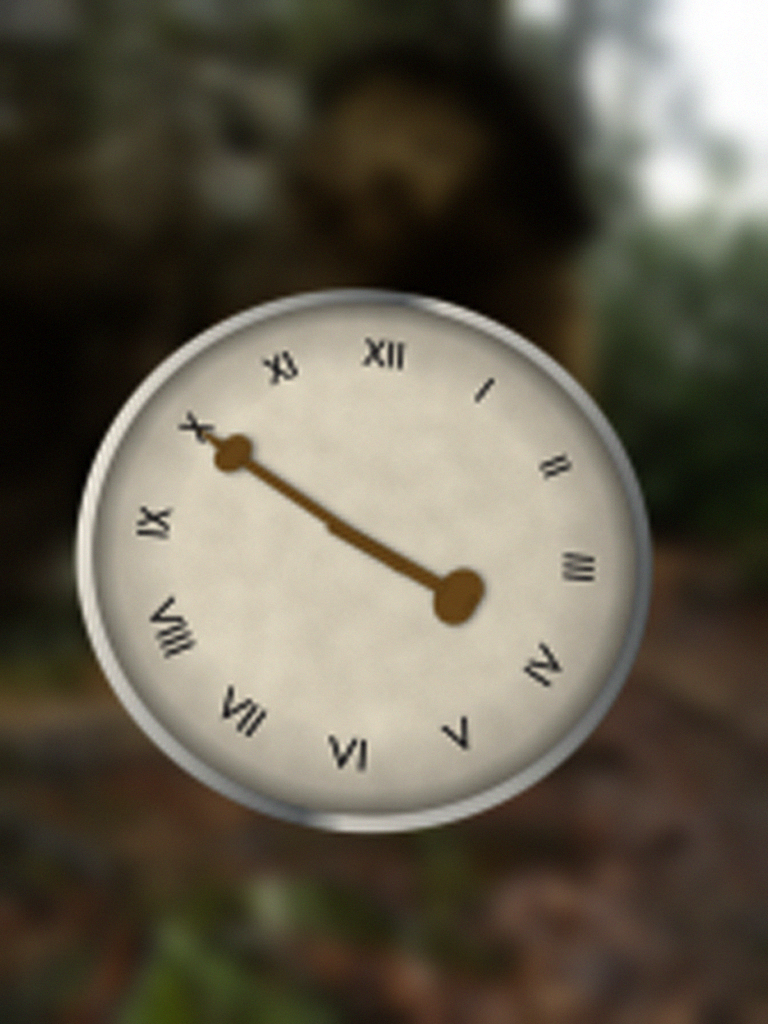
3:50
